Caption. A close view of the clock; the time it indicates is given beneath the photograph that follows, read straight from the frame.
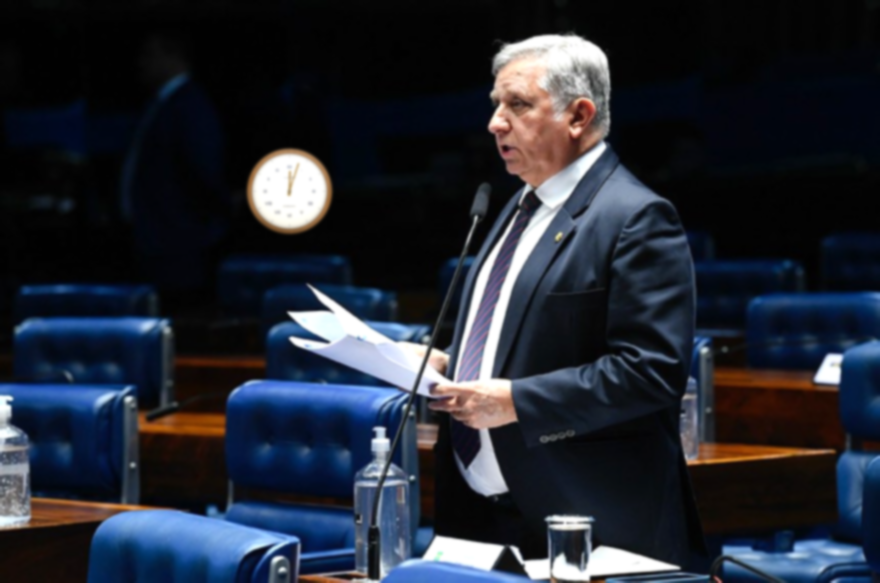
12:03
